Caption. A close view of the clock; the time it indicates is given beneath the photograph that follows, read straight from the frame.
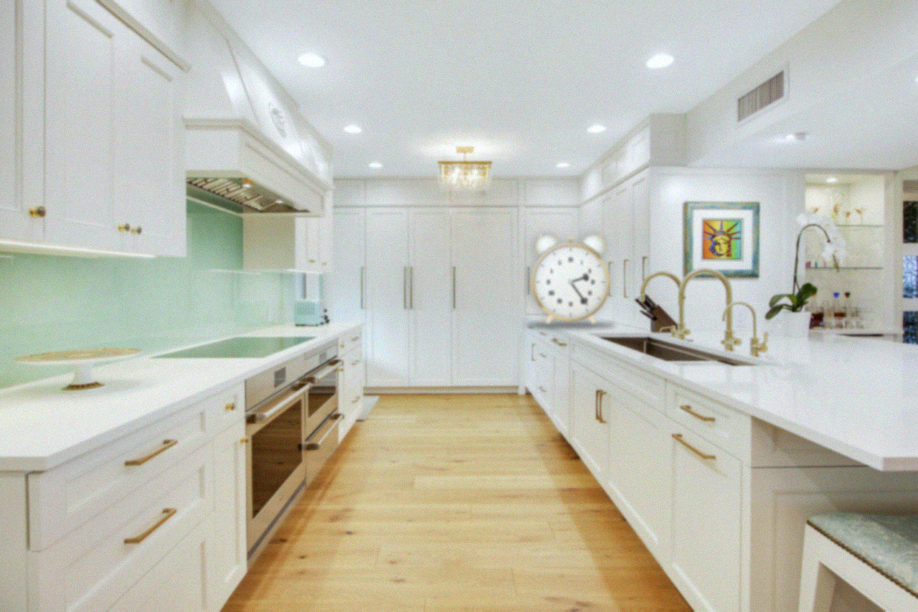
2:24
